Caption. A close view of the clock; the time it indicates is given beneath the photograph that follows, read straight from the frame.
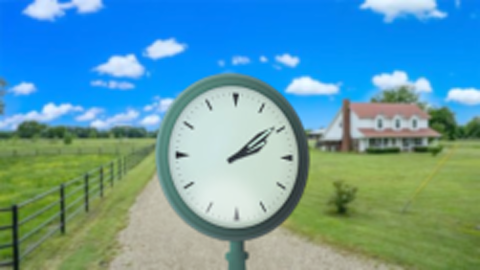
2:09
